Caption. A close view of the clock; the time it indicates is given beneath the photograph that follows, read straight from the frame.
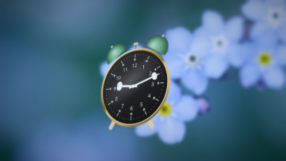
9:12
